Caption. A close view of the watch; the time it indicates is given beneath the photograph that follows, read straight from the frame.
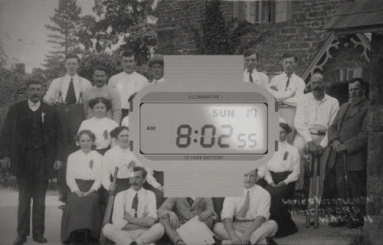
8:02:55
